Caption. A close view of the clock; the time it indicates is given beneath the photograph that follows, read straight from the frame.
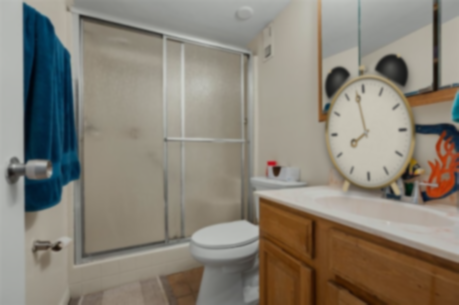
7:58
